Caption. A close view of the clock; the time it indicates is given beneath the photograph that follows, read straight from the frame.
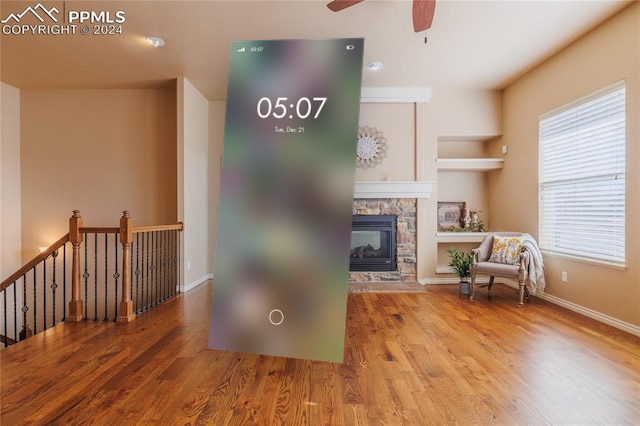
5:07
